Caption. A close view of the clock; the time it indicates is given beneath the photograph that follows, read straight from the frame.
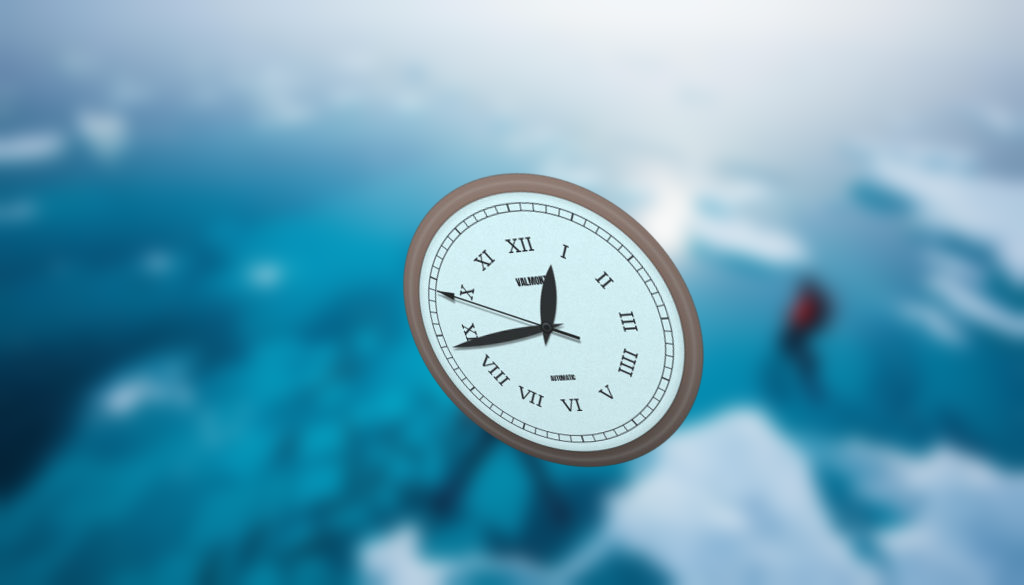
12:43:49
